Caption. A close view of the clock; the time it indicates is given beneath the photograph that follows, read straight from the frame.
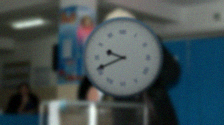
9:41
